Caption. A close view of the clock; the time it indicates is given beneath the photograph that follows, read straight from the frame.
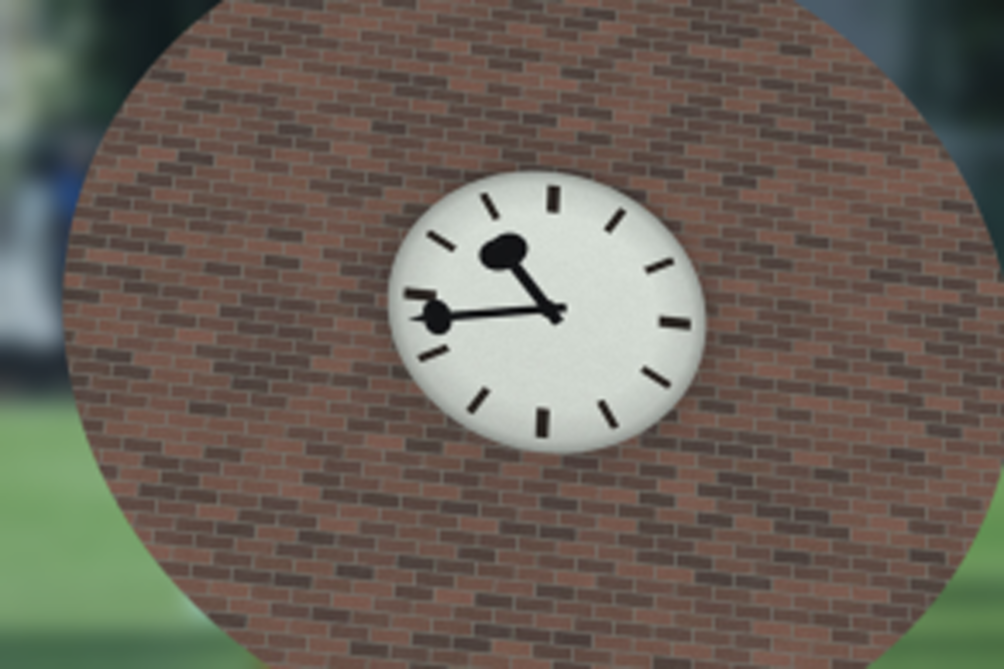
10:43
